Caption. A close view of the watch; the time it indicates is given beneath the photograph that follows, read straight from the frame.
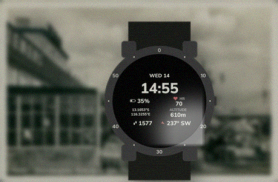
14:55
